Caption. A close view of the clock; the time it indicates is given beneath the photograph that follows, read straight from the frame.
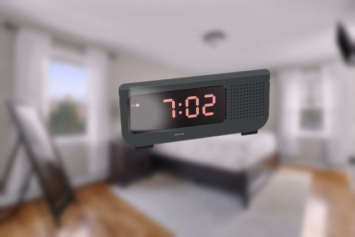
7:02
